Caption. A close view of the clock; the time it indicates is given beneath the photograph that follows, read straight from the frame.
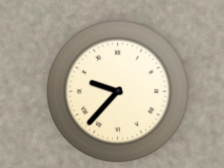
9:37
